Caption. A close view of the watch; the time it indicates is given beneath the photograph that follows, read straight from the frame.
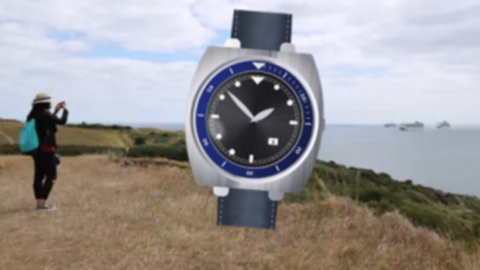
1:52
